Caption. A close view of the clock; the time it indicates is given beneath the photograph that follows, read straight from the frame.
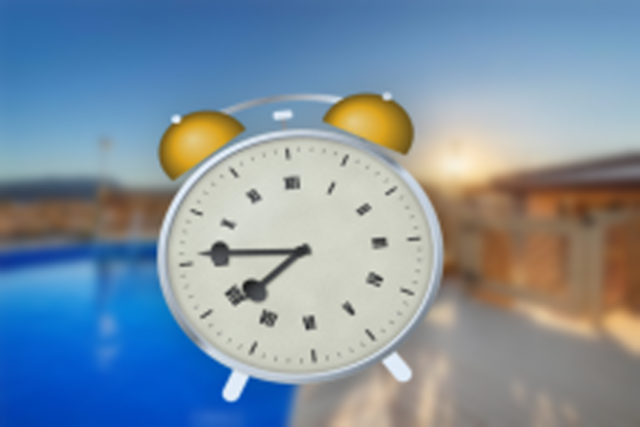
7:46
